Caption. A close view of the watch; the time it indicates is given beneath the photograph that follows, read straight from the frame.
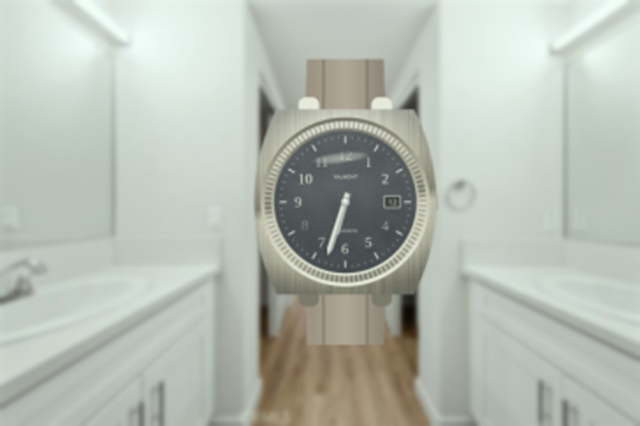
6:33
